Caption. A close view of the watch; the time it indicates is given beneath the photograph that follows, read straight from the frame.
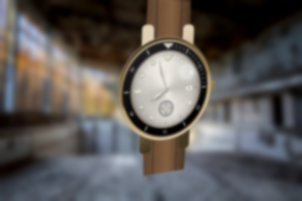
7:57
